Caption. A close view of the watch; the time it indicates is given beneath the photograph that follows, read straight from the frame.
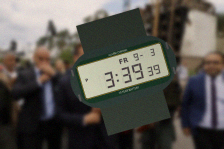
3:39:39
